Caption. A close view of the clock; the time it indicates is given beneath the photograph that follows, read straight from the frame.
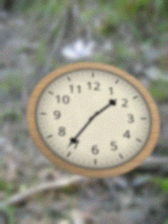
1:36
